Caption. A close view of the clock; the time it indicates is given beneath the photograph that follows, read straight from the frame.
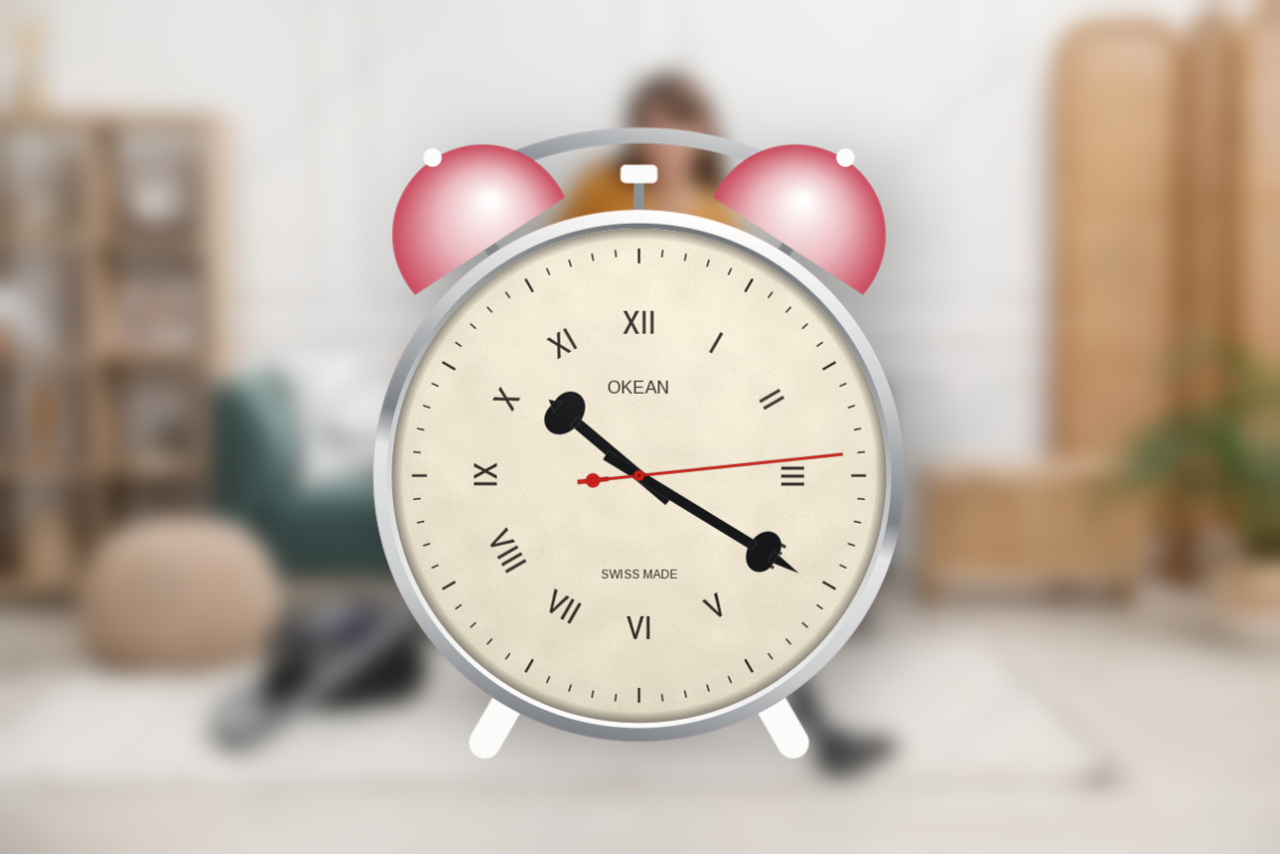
10:20:14
